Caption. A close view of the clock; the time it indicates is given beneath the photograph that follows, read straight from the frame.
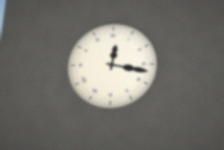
12:17
